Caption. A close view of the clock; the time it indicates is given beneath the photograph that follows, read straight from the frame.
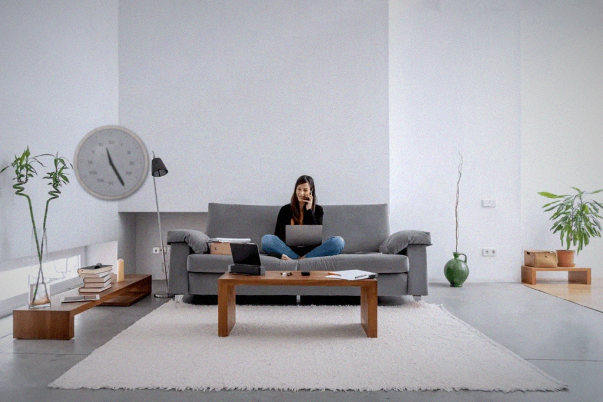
11:25
